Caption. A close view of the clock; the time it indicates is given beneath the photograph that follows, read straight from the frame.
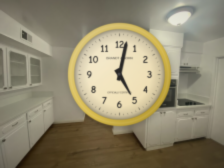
5:02
